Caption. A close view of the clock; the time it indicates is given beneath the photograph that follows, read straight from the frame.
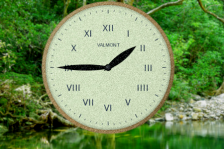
1:45
